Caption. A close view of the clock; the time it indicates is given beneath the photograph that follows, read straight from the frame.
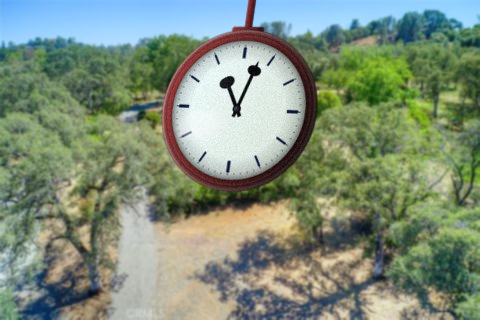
11:03
